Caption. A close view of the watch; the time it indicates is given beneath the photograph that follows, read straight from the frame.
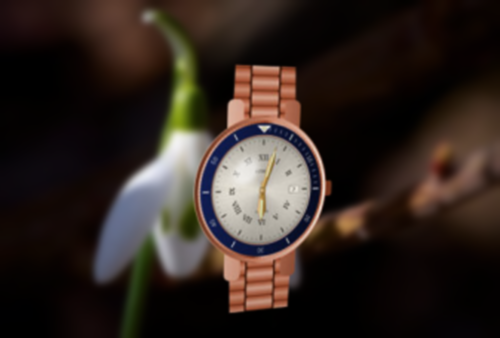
6:03
